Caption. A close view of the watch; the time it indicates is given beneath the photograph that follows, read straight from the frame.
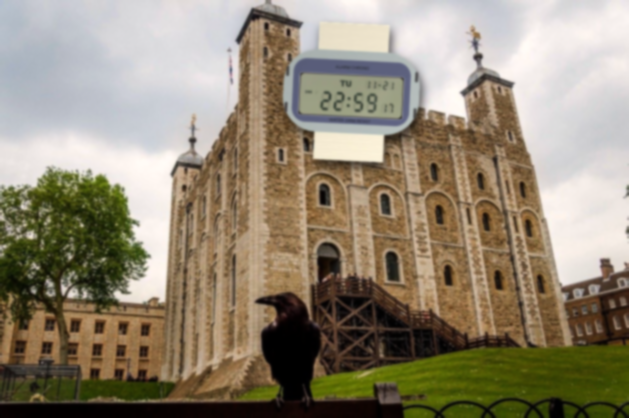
22:59
